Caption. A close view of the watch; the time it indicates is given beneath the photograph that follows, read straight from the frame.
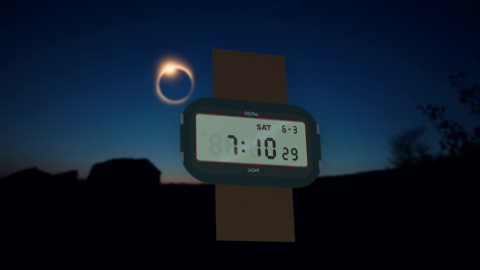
7:10:29
